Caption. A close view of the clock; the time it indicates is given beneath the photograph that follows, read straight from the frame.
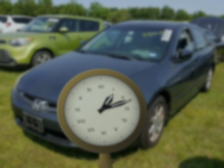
1:12
